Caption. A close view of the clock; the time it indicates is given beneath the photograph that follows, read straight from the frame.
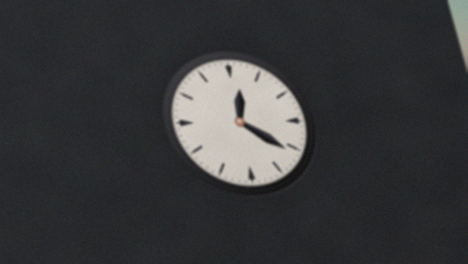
12:21
